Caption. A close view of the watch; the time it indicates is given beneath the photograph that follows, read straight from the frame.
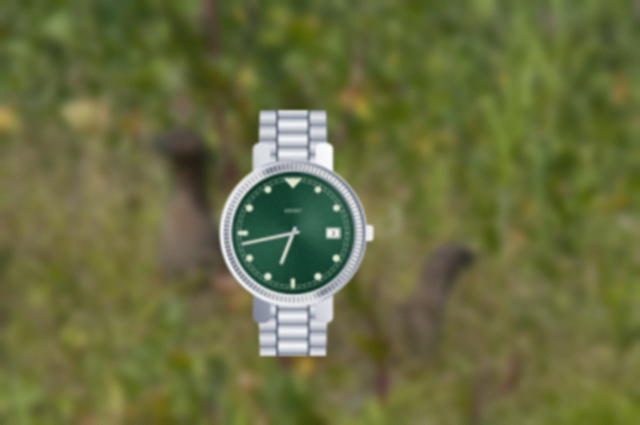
6:43
